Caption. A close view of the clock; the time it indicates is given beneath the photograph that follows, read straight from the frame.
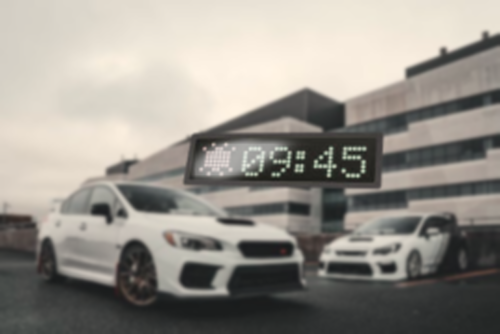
9:45
